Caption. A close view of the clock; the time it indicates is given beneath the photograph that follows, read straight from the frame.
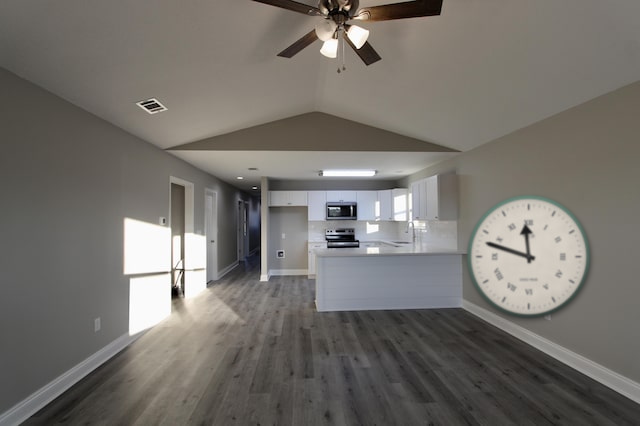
11:48
